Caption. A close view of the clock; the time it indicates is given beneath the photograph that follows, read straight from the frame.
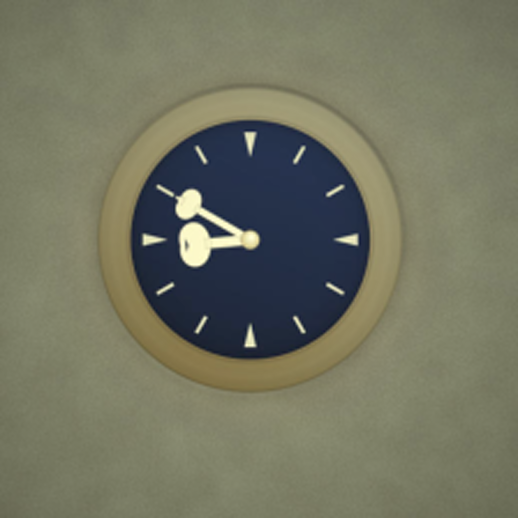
8:50
